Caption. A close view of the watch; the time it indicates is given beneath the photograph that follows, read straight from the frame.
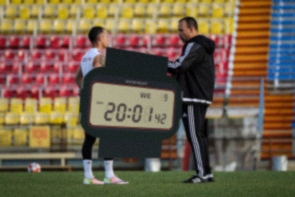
20:01:42
